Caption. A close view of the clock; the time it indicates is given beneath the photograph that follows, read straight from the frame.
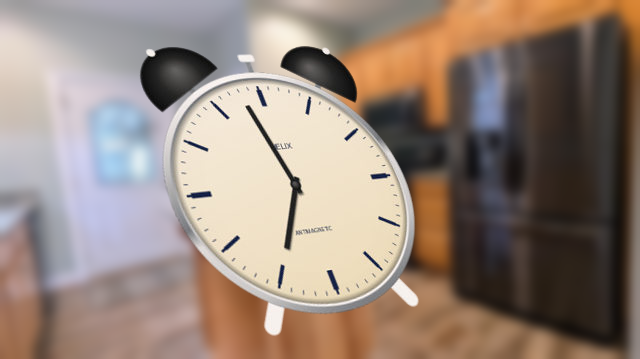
6:58
